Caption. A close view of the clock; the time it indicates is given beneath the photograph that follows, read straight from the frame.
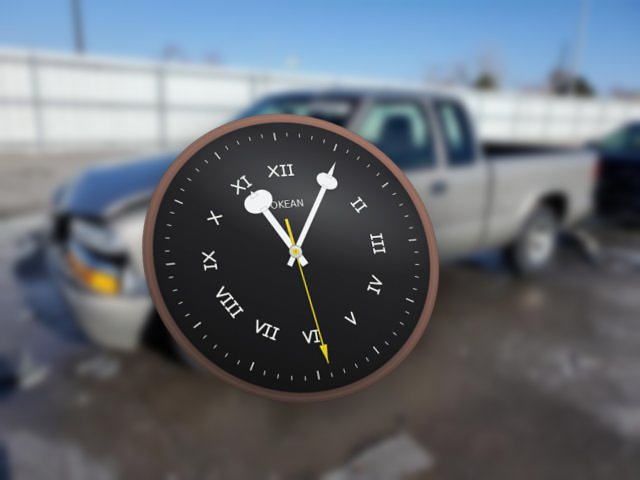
11:05:29
